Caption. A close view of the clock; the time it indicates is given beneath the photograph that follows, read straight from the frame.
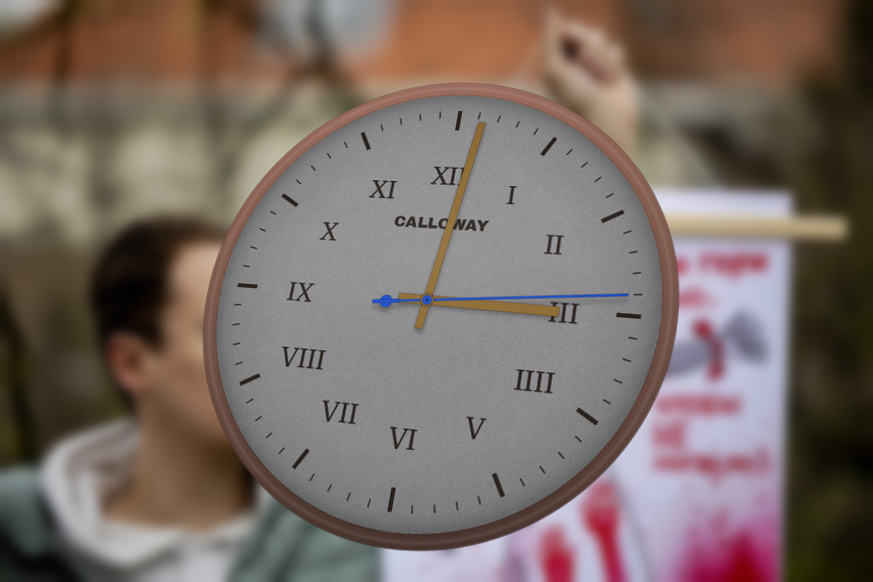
3:01:14
